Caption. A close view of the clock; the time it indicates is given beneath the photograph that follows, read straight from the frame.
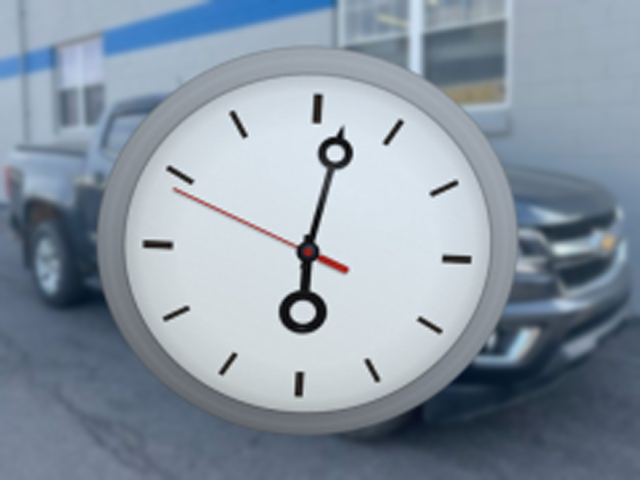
6:01:49
